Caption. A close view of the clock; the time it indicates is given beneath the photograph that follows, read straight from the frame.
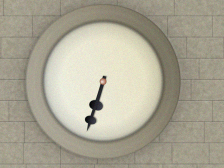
6:33
